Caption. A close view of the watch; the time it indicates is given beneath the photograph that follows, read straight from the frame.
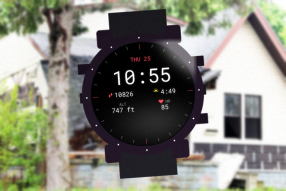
10:55
